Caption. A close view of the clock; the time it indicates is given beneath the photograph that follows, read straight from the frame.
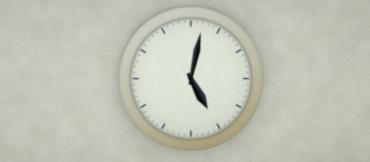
5:02
